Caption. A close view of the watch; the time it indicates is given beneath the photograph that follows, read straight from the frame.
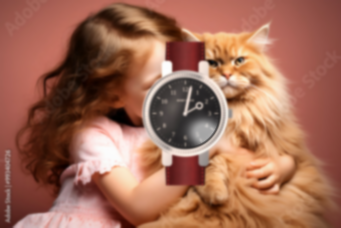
2:02
